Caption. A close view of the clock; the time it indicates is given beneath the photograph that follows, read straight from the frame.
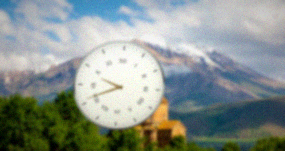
9:41
